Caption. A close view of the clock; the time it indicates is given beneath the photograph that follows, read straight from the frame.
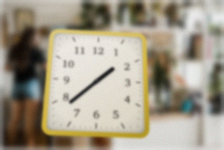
1:38
